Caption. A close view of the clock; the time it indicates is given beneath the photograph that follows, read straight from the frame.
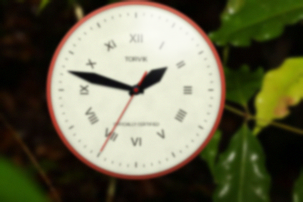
1:47:35
